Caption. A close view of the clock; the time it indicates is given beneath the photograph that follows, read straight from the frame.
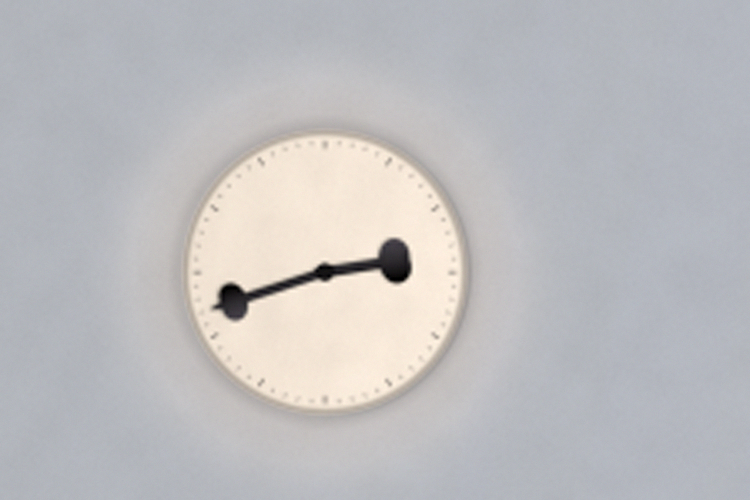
2:42
